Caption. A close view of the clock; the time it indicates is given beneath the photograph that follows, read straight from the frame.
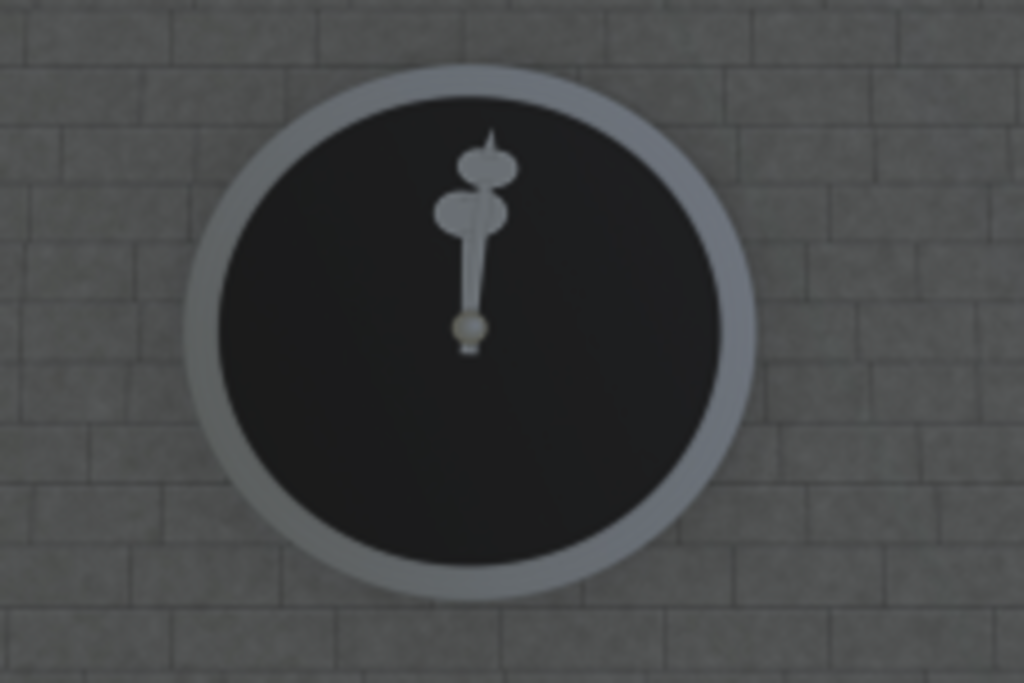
12:01
